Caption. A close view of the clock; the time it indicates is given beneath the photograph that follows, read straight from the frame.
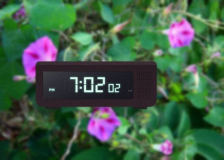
7:02:02
